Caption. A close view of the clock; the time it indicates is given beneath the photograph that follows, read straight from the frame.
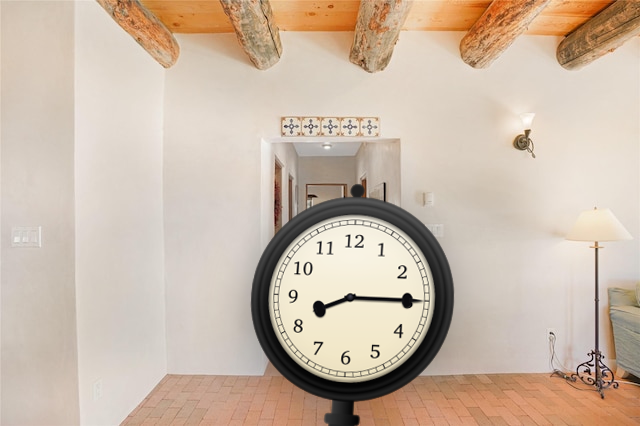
8:15
